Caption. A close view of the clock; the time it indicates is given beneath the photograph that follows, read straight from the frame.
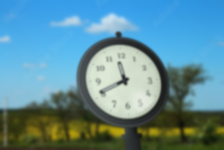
11:41
